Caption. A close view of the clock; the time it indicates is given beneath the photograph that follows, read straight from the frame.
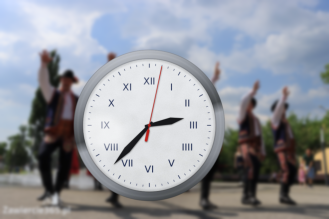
2:37:02
